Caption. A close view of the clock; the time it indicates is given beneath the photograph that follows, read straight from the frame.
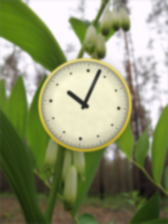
10:03
